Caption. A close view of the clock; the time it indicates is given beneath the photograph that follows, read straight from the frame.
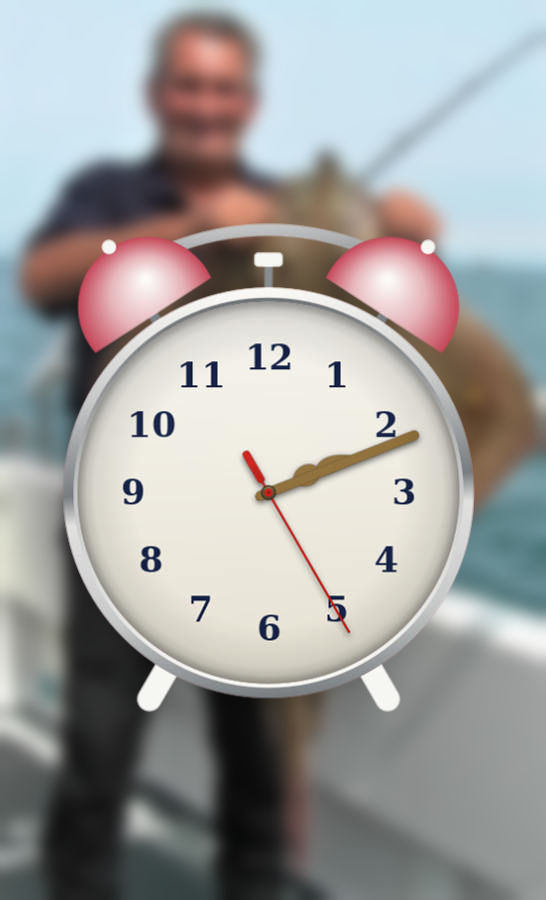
2:11:25
